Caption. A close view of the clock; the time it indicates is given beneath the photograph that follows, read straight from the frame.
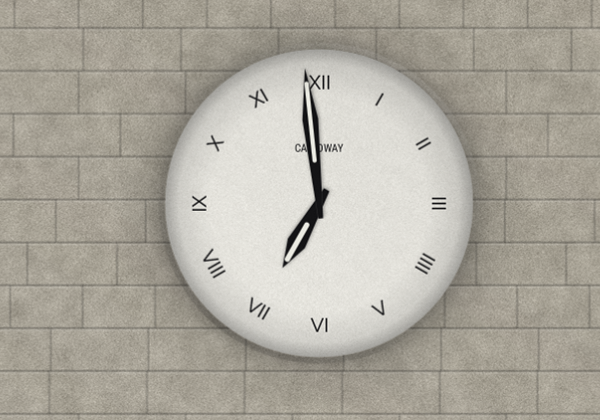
6:59
